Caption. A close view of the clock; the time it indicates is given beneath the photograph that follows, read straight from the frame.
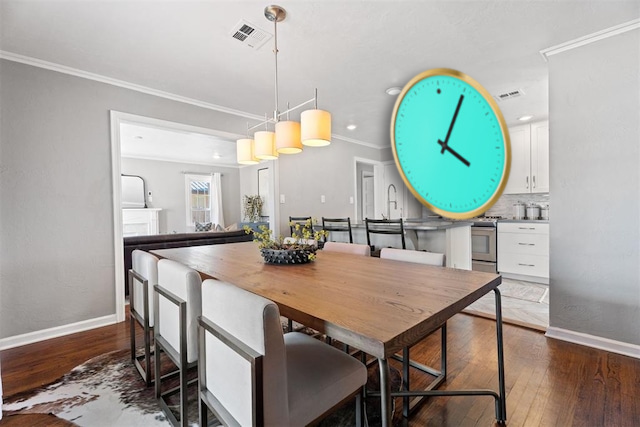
4:05
